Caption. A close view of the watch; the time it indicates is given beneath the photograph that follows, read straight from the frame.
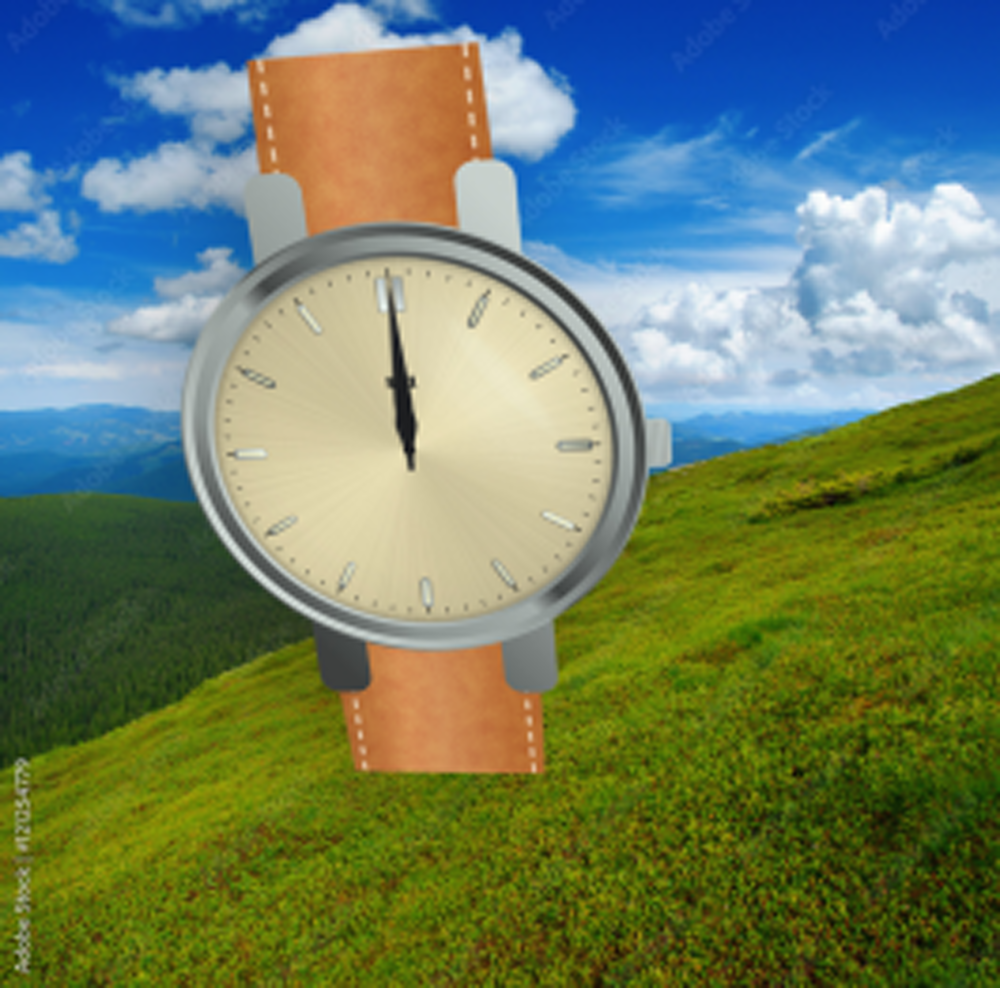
12:00
